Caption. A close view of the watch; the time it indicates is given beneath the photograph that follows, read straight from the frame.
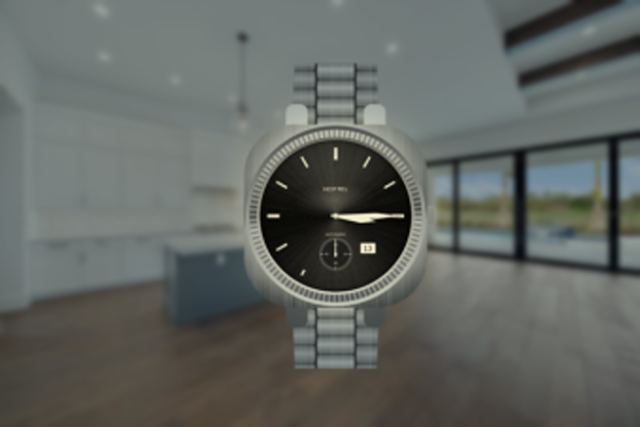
3:15
